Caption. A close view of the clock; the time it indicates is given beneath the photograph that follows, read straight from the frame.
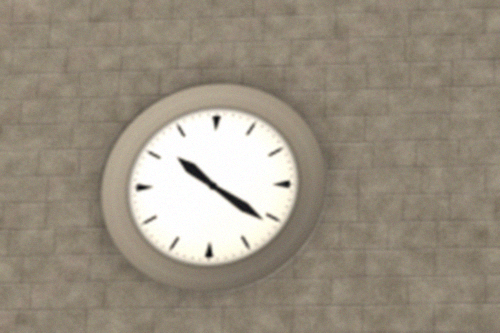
10:21
